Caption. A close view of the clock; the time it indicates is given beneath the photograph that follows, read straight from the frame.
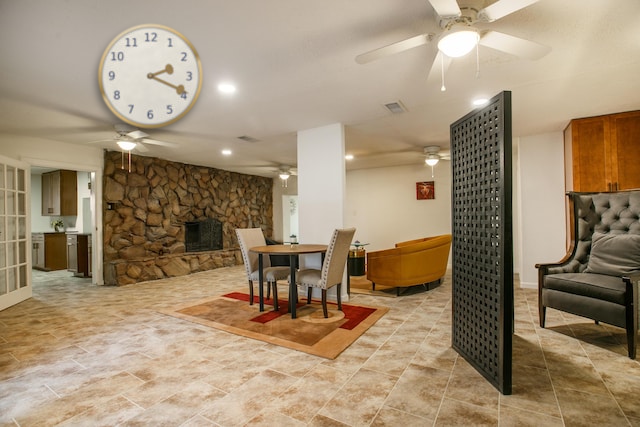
2:19
